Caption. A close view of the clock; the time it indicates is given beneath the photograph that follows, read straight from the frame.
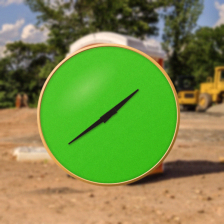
1:39
